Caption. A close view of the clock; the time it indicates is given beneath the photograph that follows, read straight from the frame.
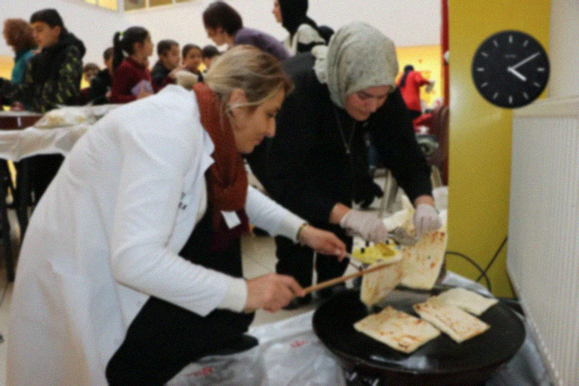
4:10
